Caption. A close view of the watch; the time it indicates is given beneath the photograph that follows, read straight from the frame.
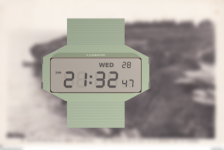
21:32:47
